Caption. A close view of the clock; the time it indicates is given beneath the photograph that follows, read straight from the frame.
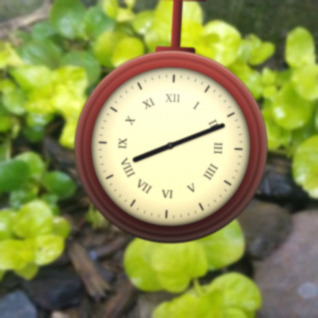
8:11
